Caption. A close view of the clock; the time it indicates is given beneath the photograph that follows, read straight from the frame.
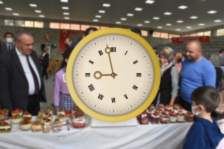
8:58
